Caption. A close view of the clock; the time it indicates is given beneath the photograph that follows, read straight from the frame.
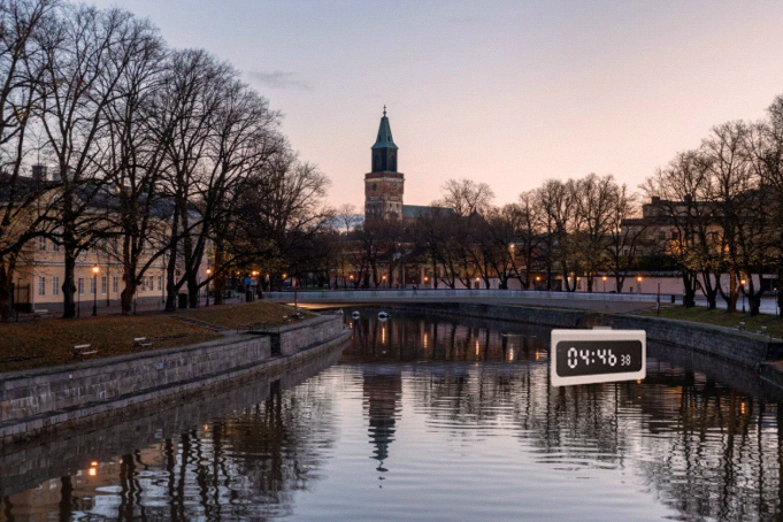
4:46:38
